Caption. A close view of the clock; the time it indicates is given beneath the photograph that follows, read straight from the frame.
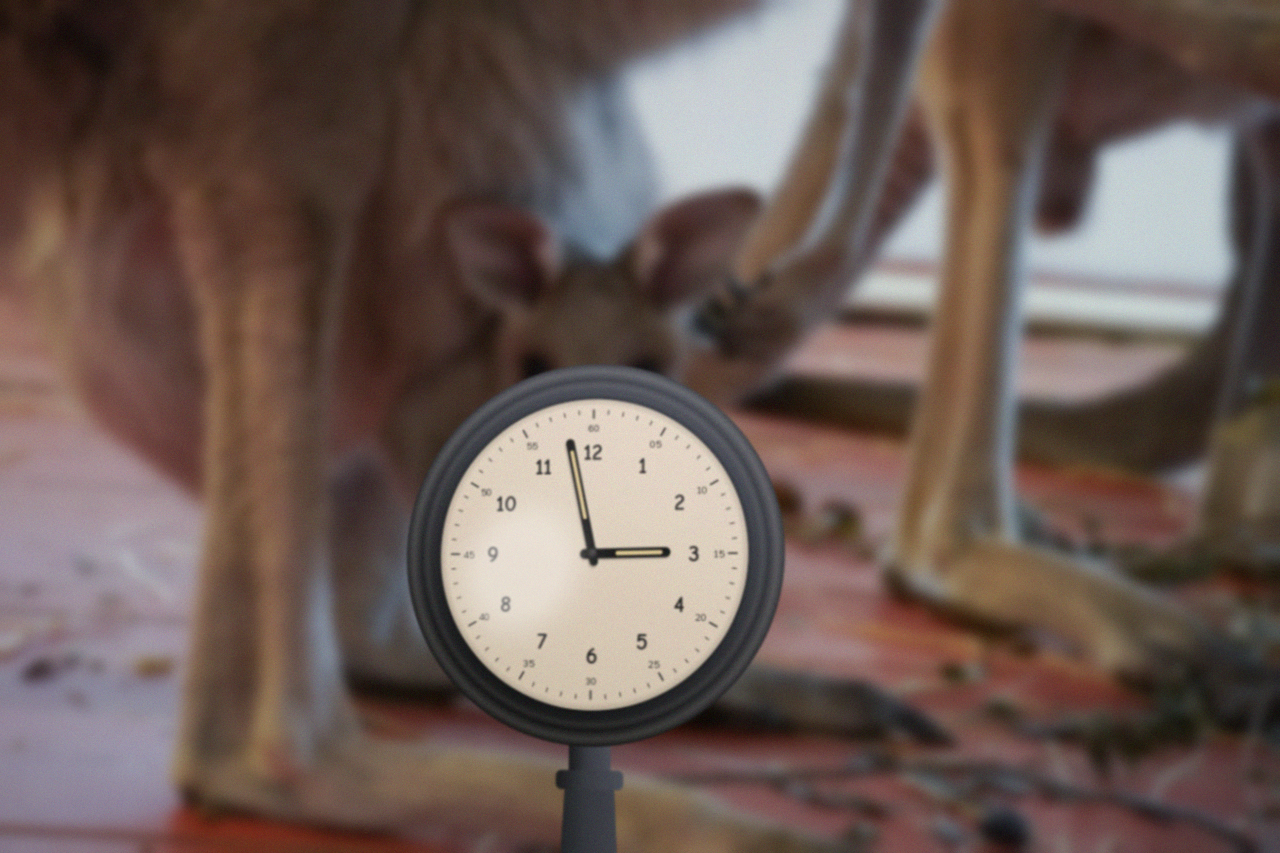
2:58
